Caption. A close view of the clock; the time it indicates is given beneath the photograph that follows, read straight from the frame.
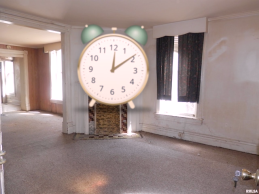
12:09
